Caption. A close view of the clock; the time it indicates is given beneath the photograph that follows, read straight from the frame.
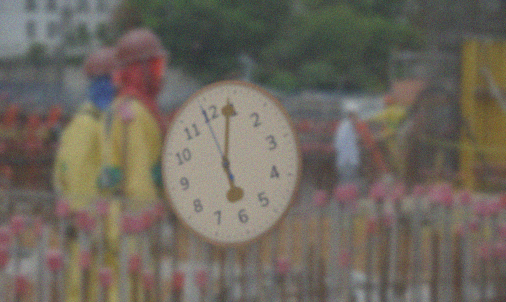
6:03:59
